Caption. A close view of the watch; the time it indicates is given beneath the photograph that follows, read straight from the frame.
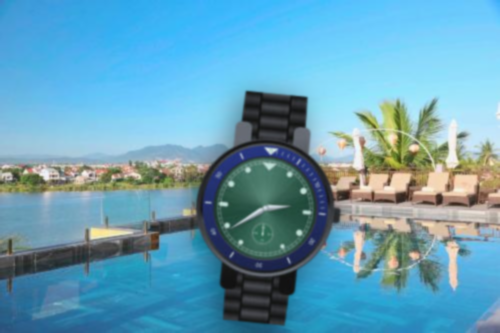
2:39
